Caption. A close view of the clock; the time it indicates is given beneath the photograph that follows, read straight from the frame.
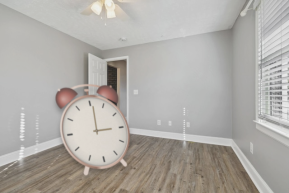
3:01
